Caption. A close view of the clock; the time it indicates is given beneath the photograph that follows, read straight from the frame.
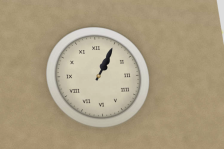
1:05
